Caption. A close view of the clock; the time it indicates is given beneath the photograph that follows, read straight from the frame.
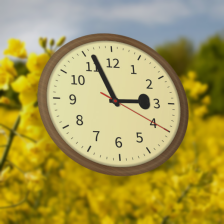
2:56:20
